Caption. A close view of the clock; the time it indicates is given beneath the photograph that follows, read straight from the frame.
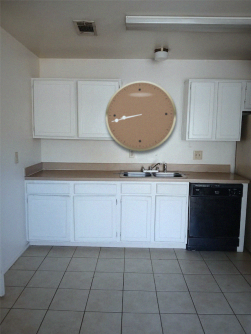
8:43
